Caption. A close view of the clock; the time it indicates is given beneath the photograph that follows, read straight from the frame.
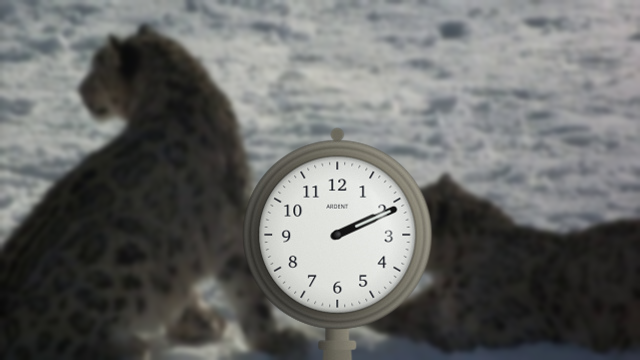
2:11
